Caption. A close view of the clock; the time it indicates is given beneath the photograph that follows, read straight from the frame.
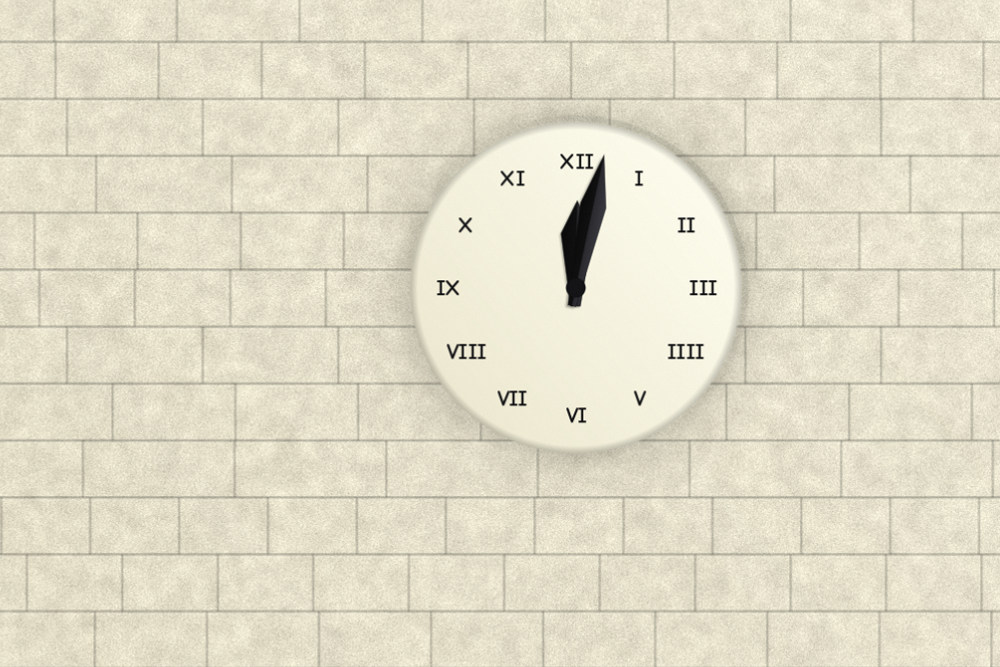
12:02
